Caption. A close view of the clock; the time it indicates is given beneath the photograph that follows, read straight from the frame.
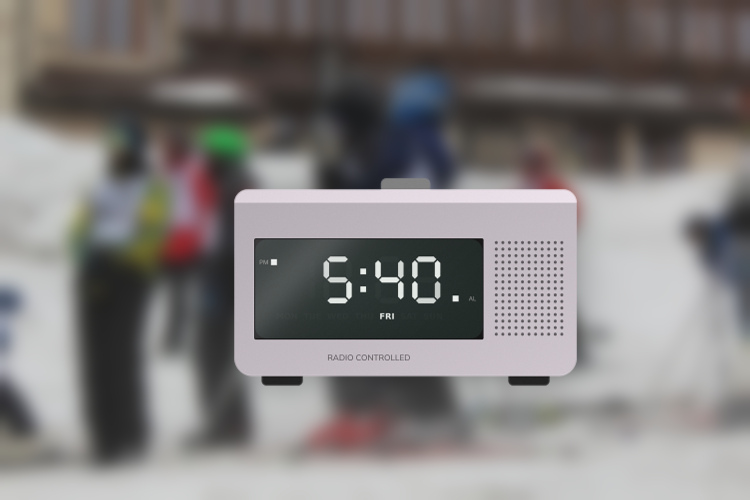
5:40
